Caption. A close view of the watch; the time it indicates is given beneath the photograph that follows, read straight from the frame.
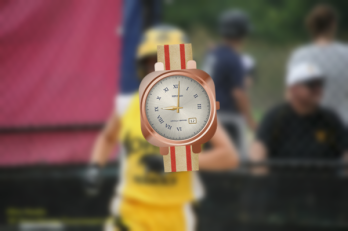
9:01
